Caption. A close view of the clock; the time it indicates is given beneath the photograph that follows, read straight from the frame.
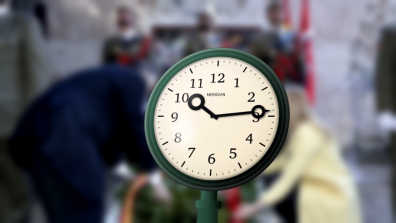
10:14
